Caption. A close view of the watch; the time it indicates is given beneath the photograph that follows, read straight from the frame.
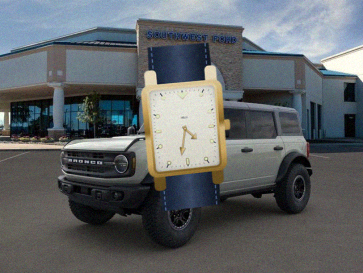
4:32
